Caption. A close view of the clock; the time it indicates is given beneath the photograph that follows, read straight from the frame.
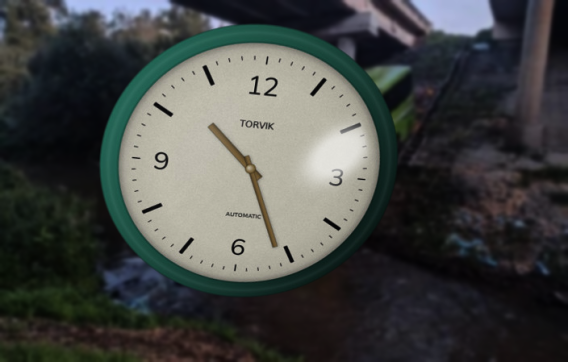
10:26
